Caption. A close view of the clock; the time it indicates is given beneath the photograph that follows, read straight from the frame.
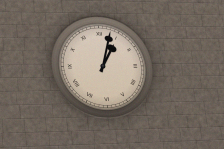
1:03
